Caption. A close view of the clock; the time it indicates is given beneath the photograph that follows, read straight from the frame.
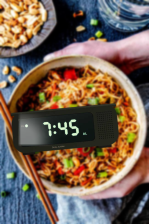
7:45
